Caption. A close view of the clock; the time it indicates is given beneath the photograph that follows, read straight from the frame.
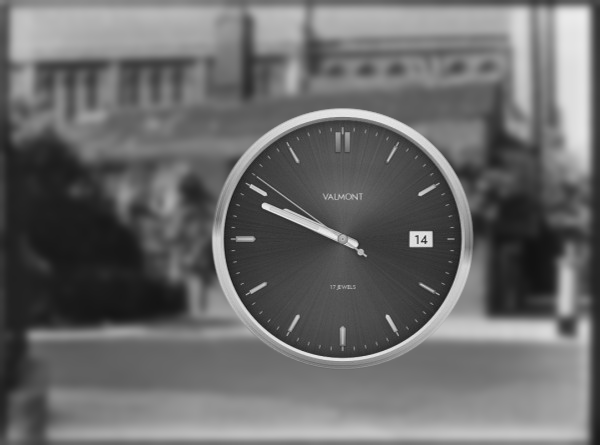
9:48:51
